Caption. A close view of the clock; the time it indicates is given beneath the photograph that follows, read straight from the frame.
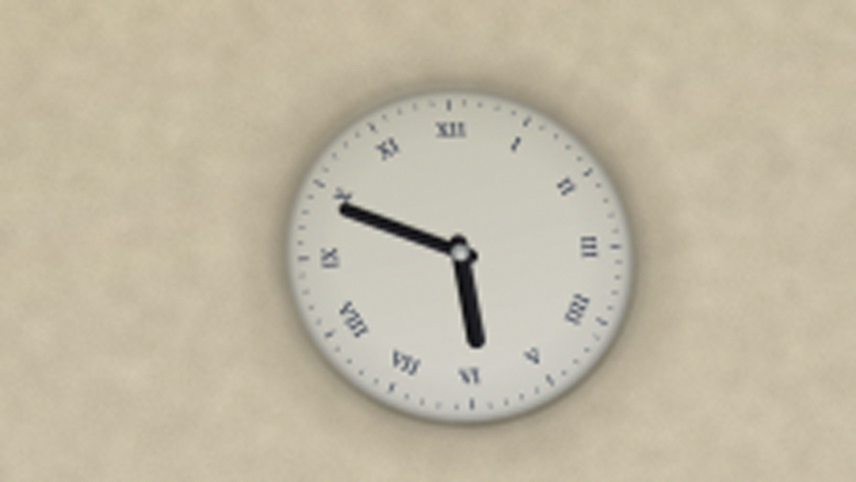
5:49
